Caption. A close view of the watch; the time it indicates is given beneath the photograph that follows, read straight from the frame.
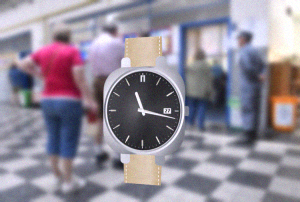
11:17
